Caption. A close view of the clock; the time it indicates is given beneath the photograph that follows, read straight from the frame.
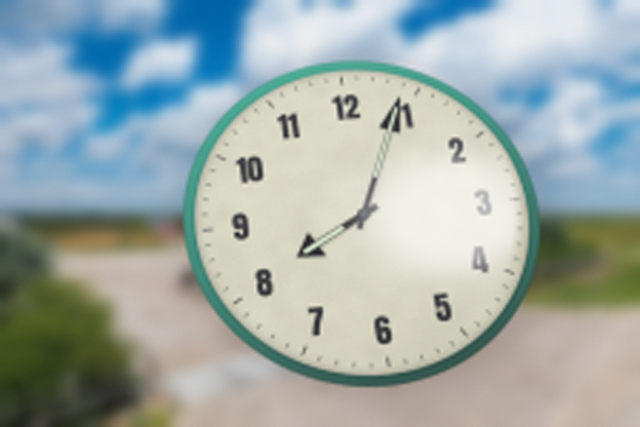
8:04
